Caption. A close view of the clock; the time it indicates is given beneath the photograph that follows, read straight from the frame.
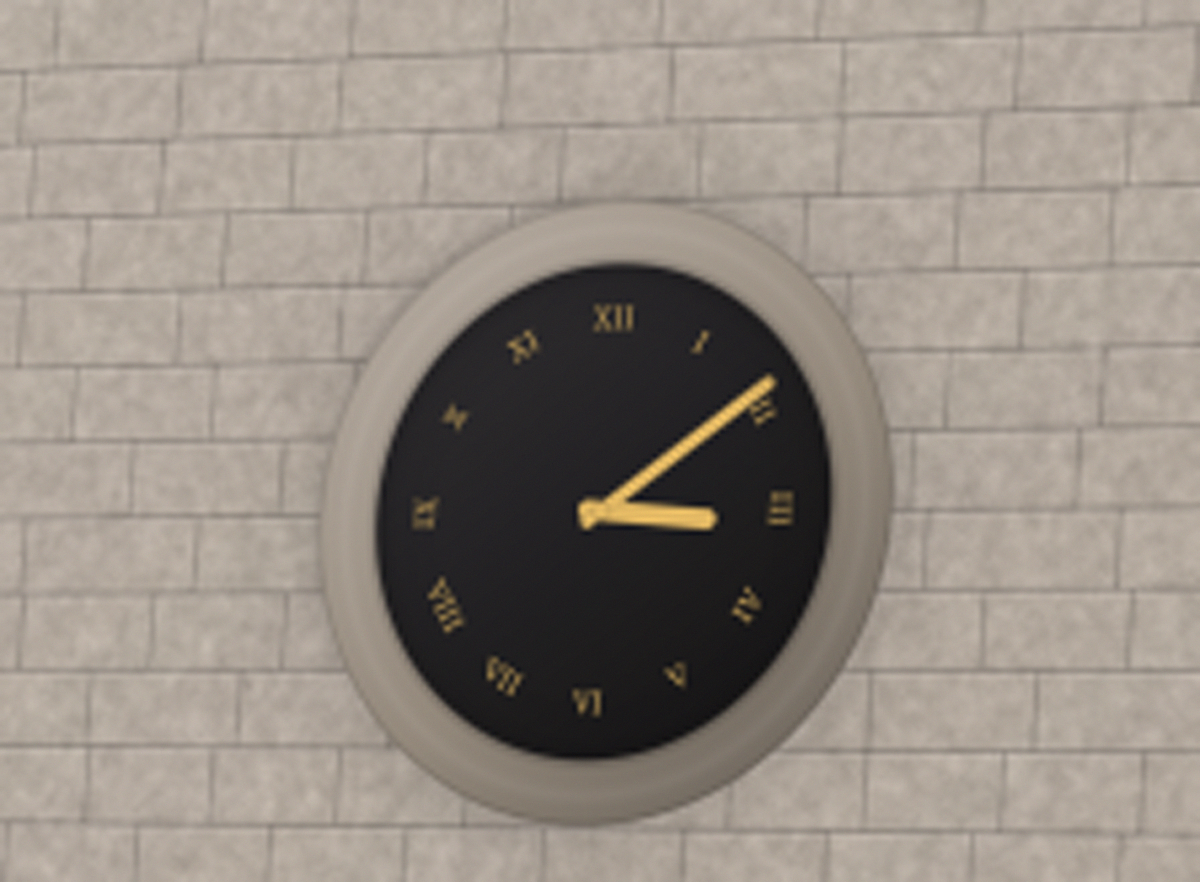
3:09
